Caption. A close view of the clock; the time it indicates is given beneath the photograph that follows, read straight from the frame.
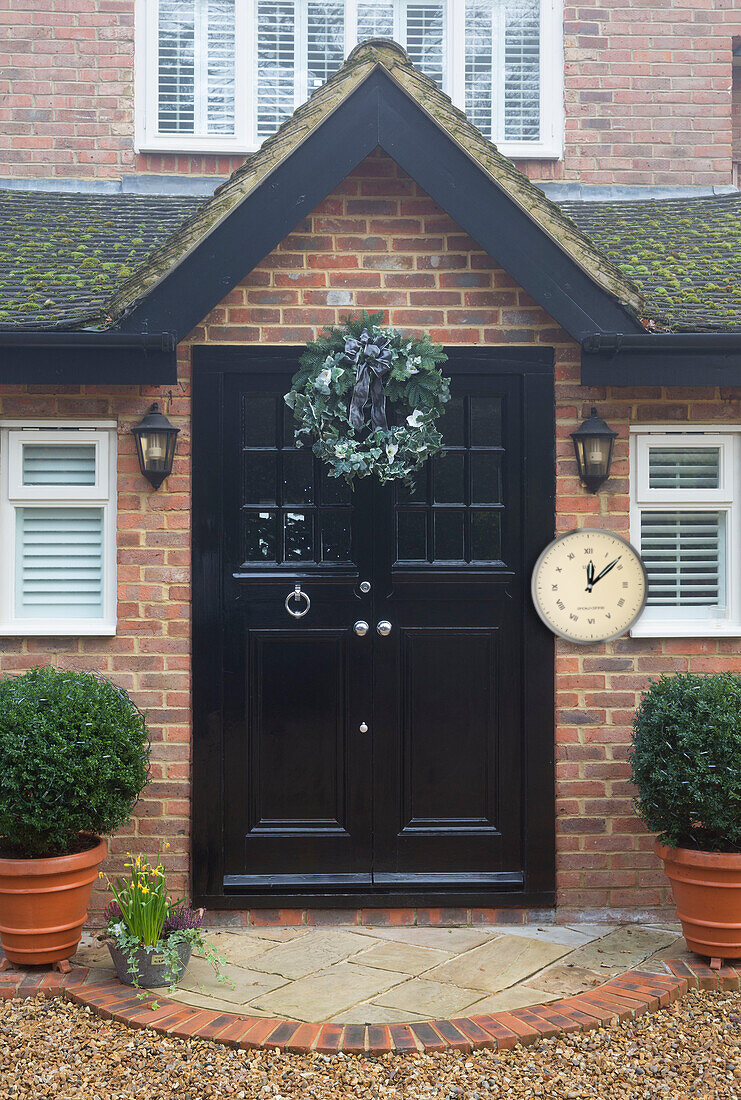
12:08
